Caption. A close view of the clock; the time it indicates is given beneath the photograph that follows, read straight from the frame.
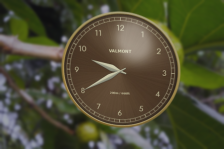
9:40
